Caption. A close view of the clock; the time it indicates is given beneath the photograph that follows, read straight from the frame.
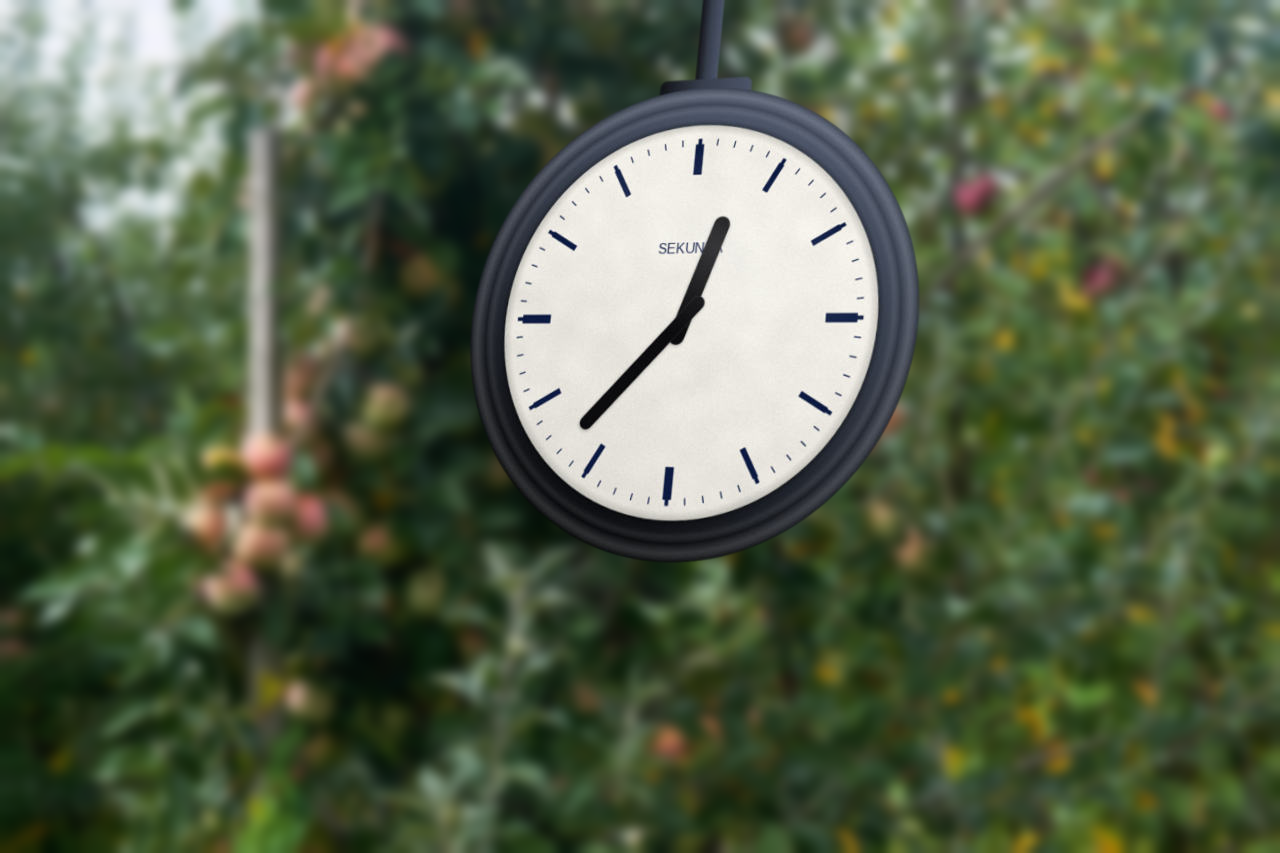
12:37
